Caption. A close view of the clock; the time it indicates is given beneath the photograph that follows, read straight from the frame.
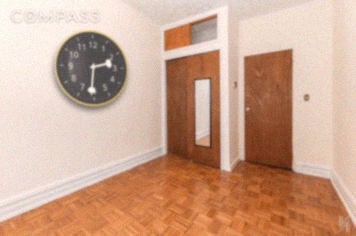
2:31
